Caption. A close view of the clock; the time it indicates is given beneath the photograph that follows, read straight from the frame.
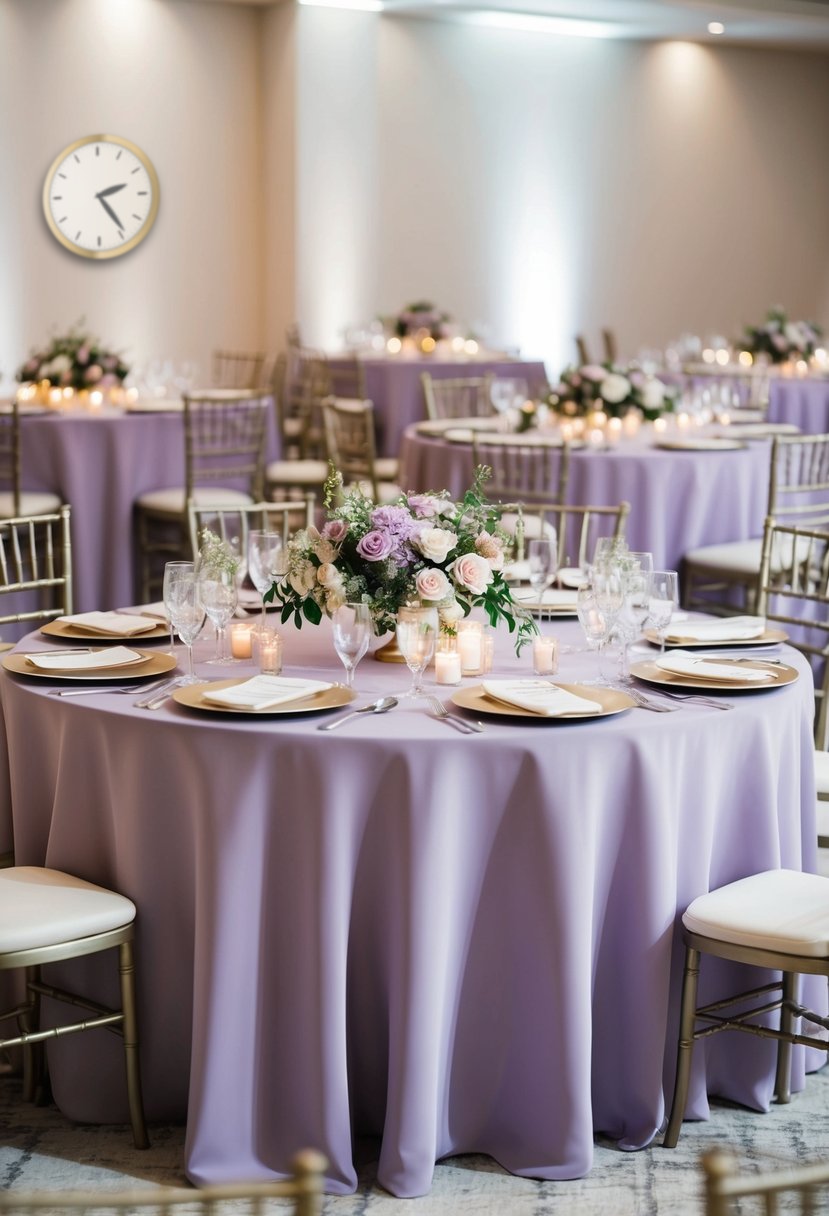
2:24
